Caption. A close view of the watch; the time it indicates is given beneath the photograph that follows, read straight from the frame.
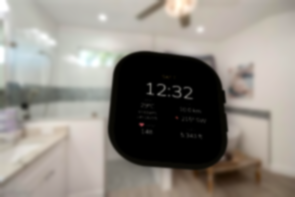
12:32
